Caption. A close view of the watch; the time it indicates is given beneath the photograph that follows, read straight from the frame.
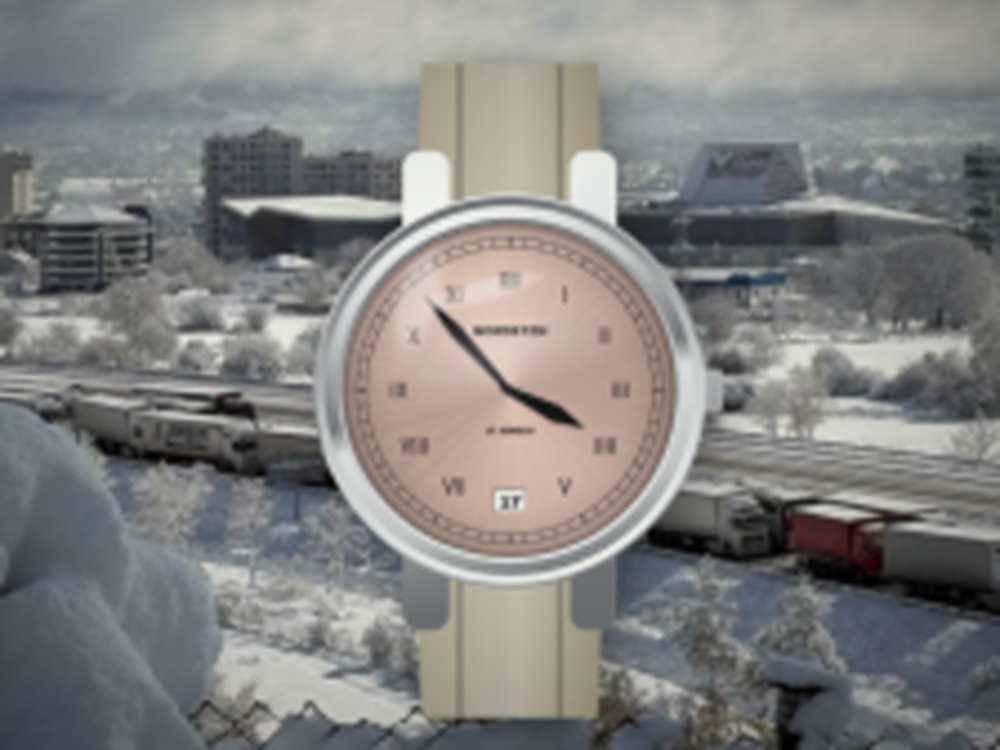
3:53
